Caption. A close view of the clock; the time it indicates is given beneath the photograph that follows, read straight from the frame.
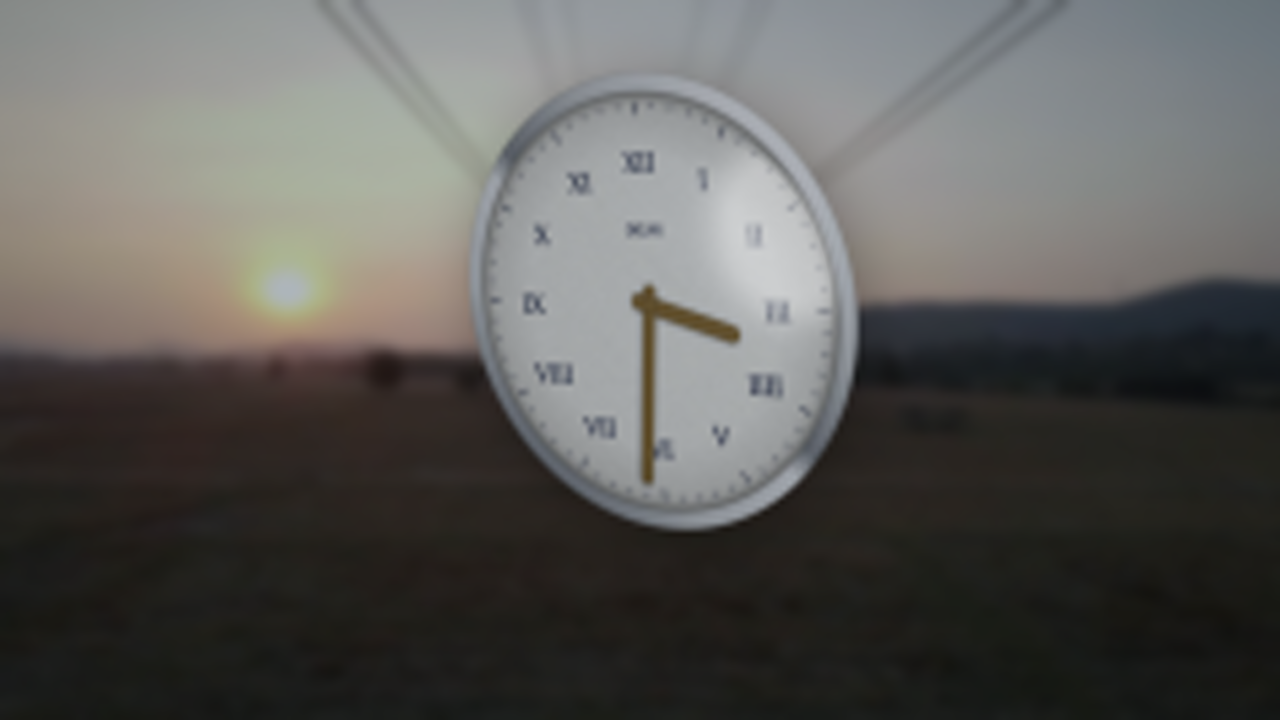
3:31
